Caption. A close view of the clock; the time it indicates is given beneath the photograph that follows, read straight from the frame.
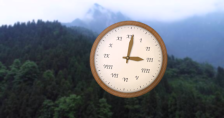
3:01
